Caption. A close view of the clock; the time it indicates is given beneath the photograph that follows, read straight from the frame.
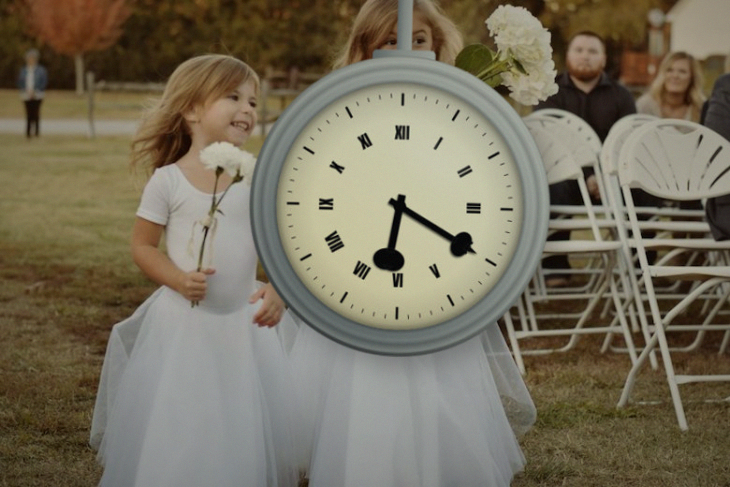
6:20
